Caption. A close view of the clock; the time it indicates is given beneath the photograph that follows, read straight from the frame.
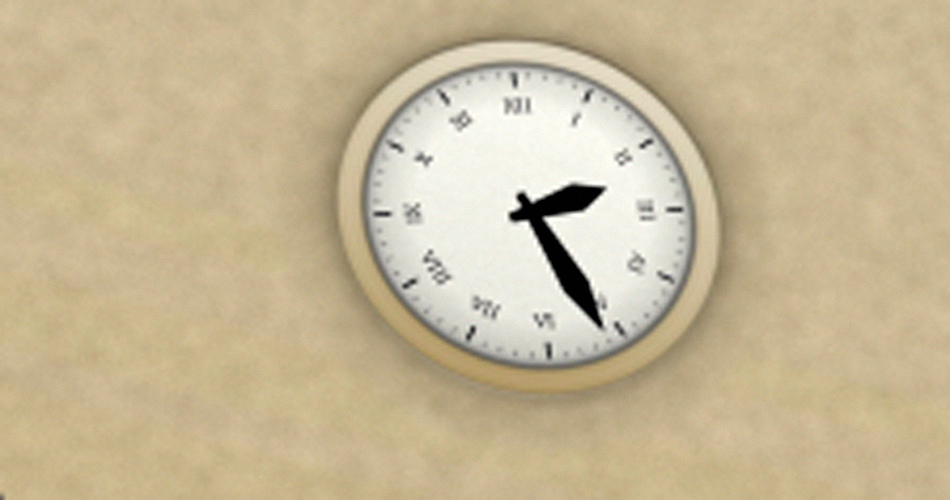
2:26
